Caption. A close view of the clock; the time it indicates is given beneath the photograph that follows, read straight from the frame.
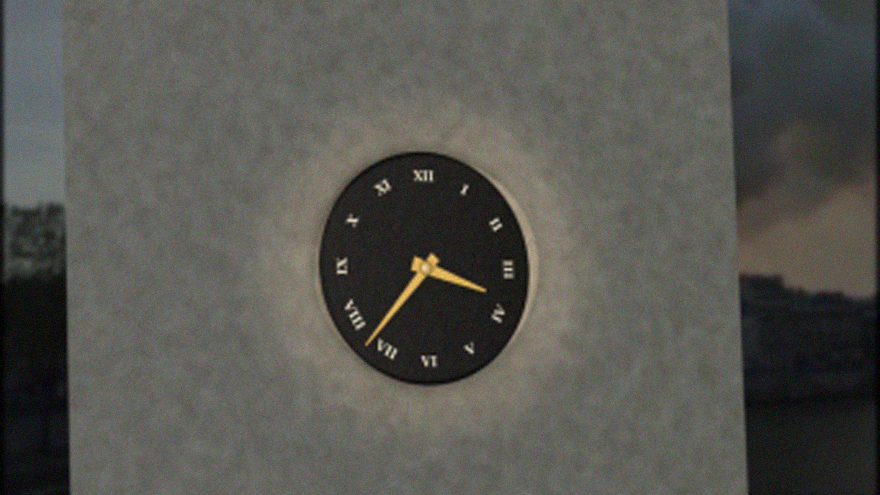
3:37
